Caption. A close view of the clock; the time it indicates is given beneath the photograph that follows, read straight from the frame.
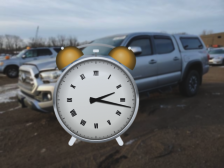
2:17
